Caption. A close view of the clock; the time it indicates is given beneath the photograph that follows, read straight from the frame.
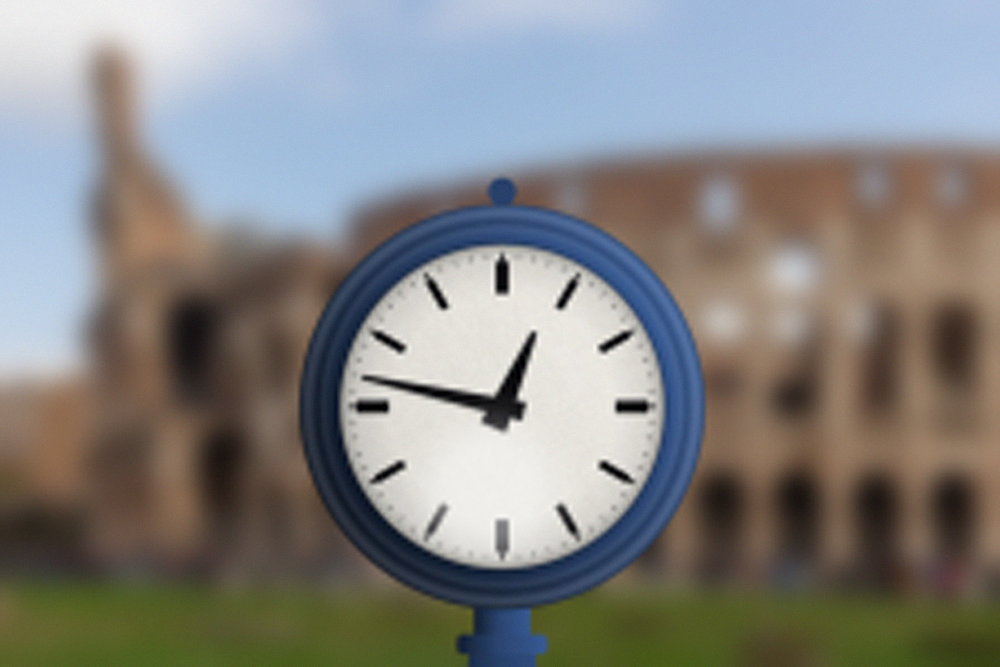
12:47
